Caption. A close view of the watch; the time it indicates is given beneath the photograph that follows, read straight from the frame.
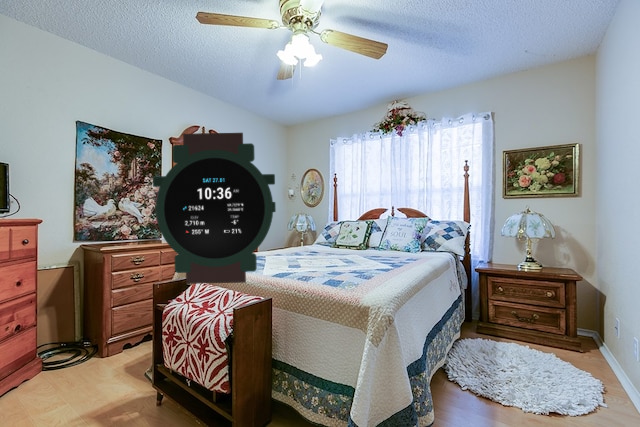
10:36
